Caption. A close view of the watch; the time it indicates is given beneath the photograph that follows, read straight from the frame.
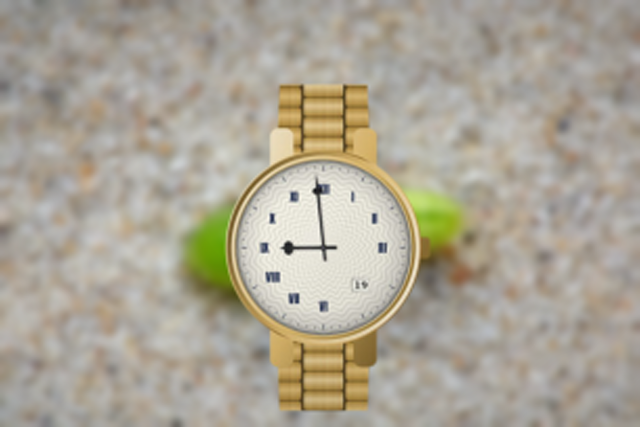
8:59
